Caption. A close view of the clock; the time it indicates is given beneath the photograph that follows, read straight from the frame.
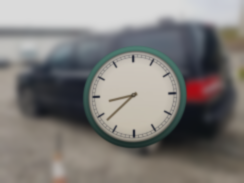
8:38
